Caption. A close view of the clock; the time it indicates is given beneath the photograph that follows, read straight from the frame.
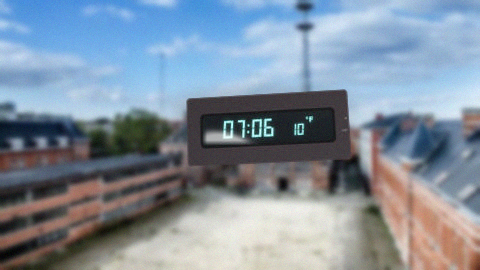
7:06
